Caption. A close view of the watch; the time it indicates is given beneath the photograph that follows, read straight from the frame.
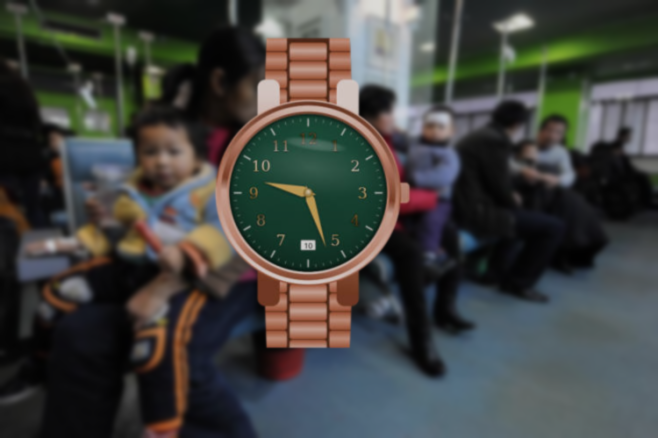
9:27
